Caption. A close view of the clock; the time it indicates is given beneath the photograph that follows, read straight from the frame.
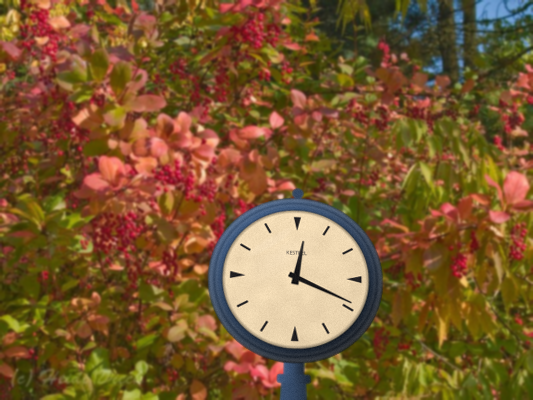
12:19
